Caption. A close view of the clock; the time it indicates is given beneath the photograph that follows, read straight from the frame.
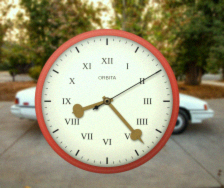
8:23:10
